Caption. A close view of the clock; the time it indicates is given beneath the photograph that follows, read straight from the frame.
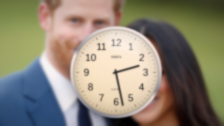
2:28
